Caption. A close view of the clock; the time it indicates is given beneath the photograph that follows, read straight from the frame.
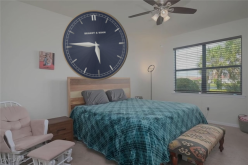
5:46
